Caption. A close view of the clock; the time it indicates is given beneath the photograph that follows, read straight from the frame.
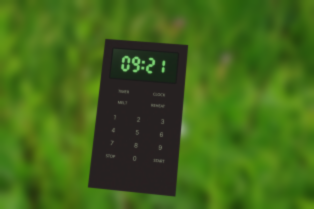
9:21
